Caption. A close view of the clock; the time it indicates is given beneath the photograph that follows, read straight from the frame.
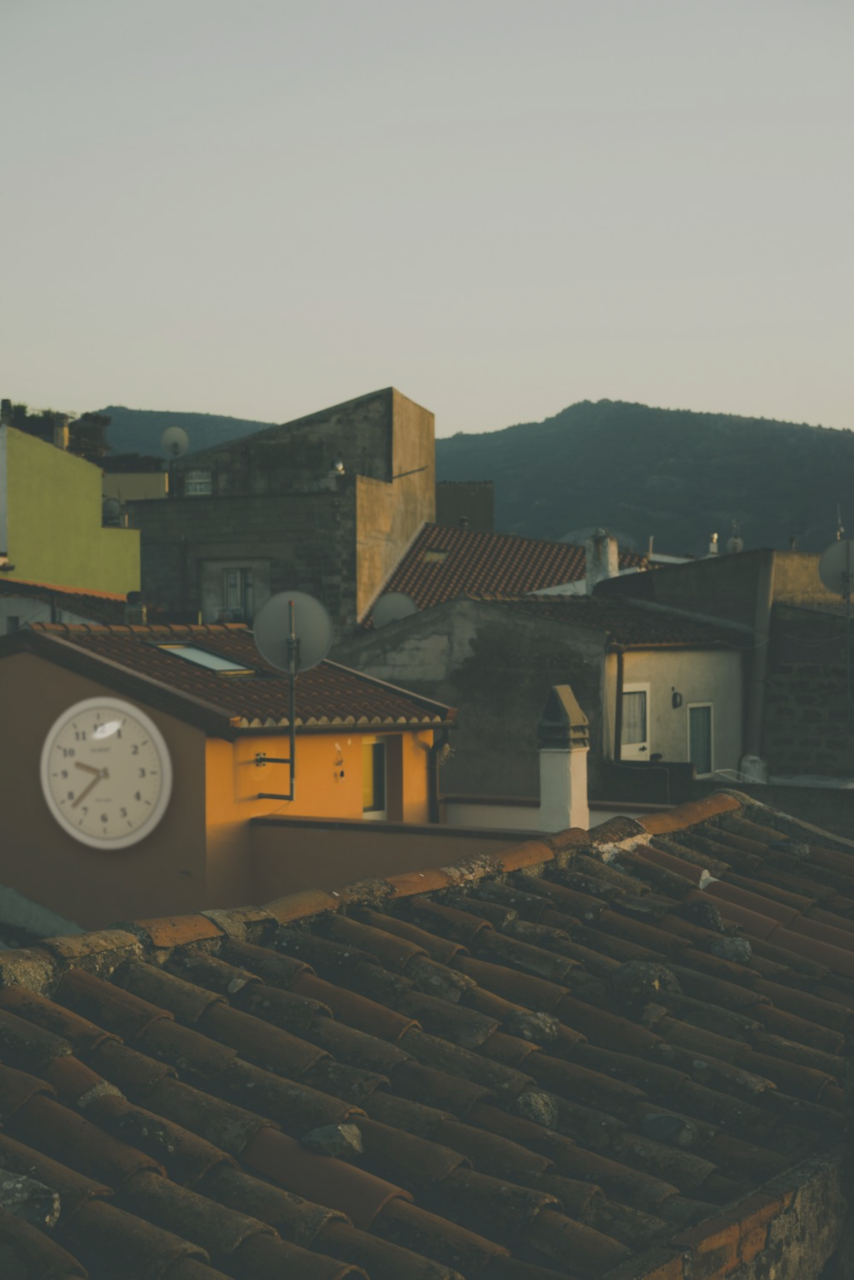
9:38
